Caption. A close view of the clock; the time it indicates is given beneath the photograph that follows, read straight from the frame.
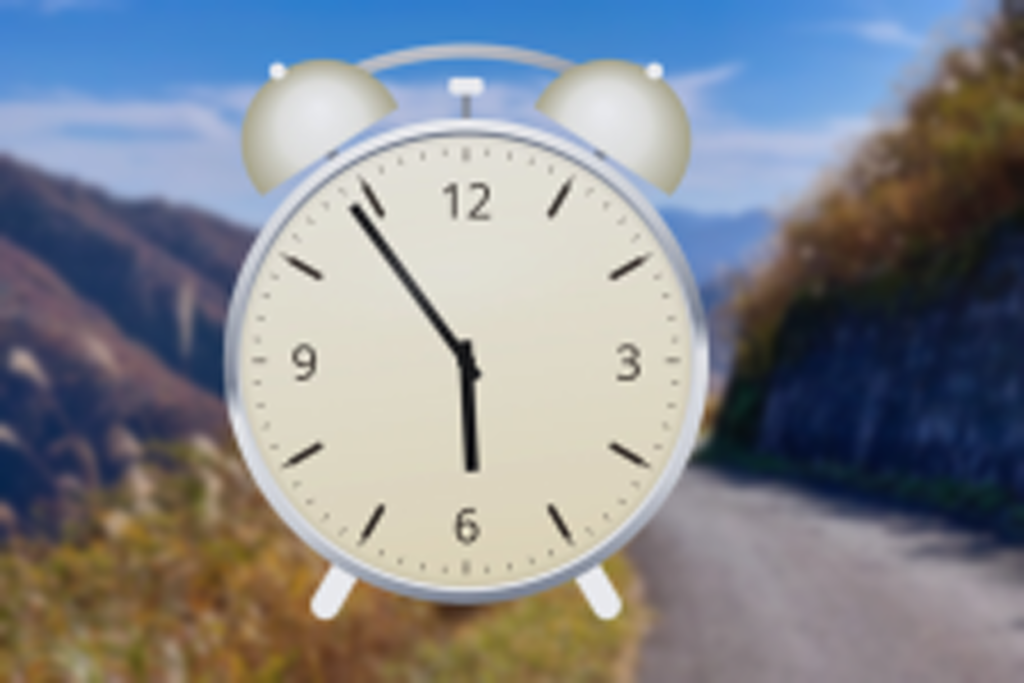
5:54
